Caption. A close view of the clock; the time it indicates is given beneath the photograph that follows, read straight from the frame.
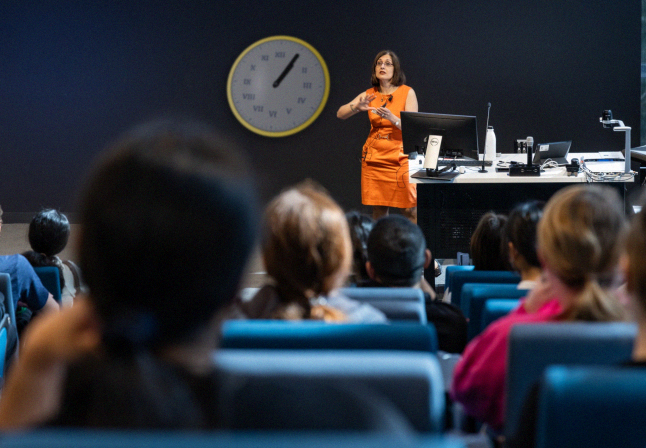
1:05
